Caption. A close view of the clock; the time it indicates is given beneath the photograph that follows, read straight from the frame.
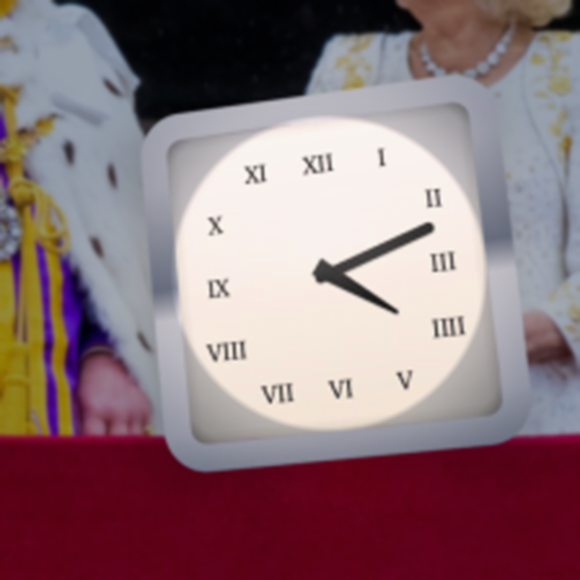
4:12
